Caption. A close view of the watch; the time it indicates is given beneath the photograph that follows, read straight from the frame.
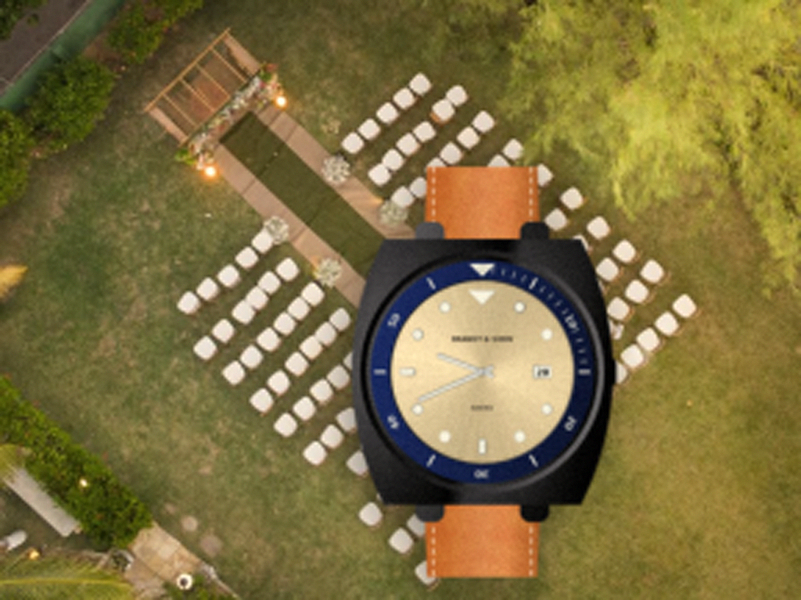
9:41
